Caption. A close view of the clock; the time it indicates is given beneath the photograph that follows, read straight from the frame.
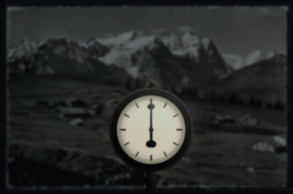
6:00
